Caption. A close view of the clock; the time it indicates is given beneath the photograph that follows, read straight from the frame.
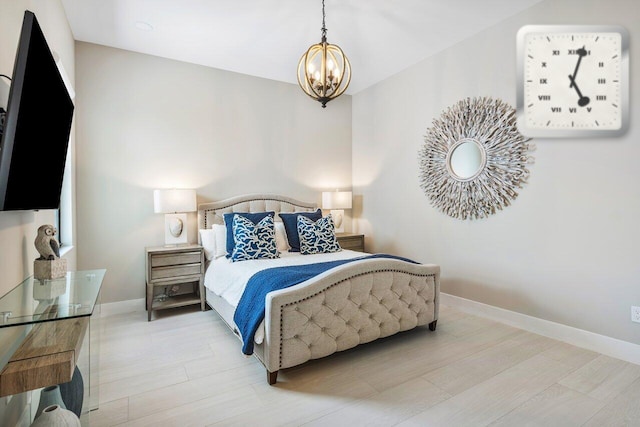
5:03
